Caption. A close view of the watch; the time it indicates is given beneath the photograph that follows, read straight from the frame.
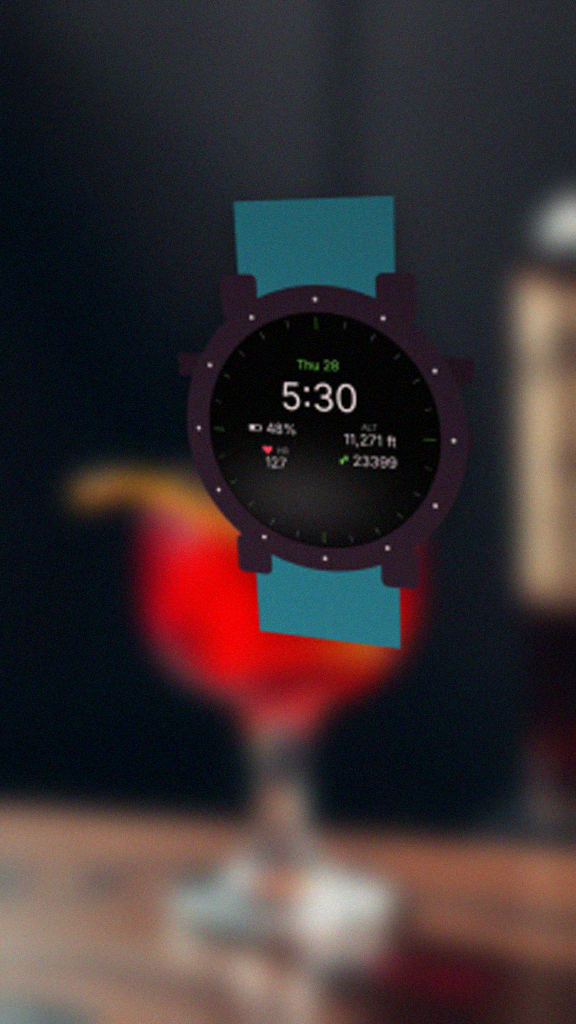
5:30
